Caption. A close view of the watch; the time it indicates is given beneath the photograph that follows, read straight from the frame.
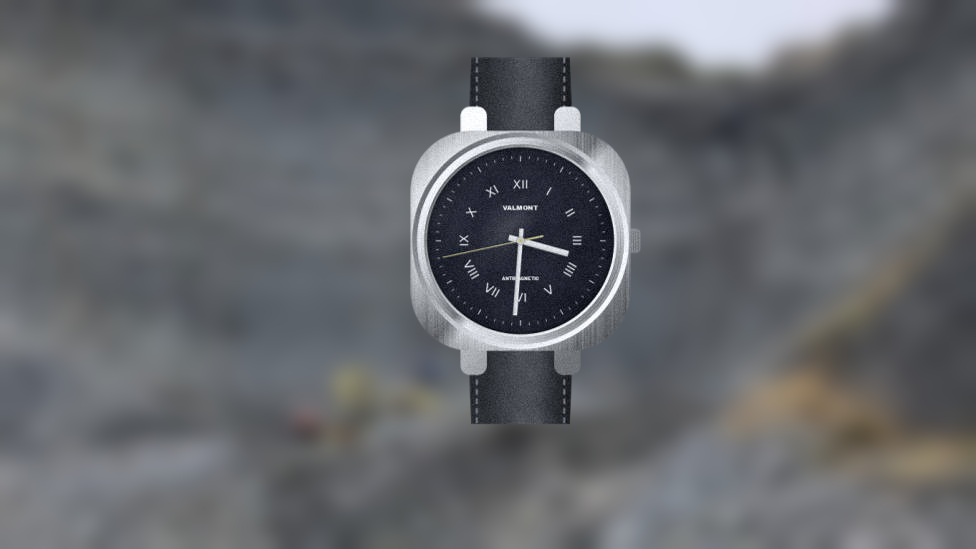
3:30:43
